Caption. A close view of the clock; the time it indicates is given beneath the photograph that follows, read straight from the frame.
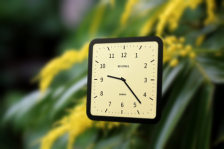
9:23
